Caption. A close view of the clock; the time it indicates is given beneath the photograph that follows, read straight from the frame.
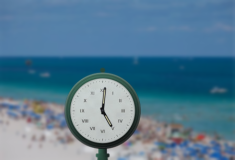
5:01
